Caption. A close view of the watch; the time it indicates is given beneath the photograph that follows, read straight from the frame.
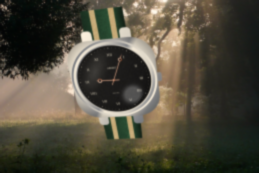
9:04
